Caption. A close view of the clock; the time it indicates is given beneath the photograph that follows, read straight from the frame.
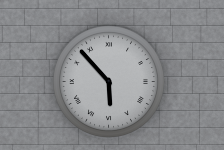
5:53
